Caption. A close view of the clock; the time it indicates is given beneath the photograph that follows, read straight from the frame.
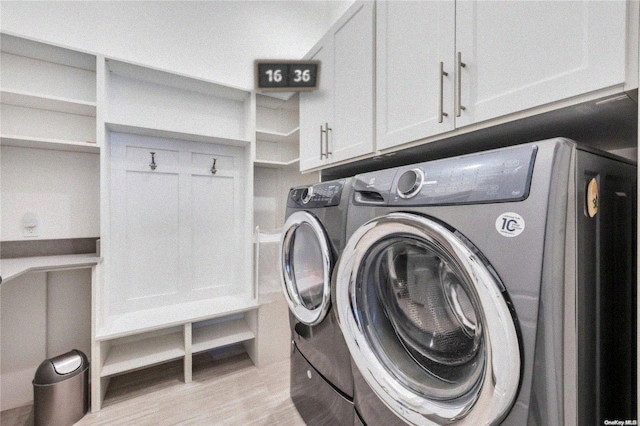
16:36
